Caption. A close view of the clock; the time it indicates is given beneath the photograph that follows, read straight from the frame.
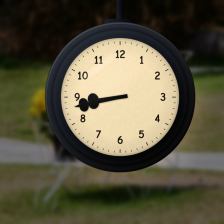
8:43
